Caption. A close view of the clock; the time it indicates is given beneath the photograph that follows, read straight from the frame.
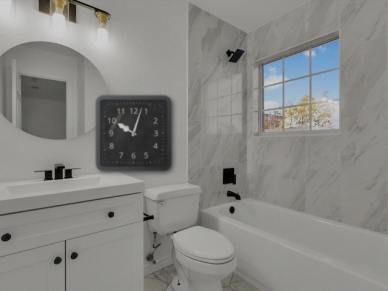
10:03
